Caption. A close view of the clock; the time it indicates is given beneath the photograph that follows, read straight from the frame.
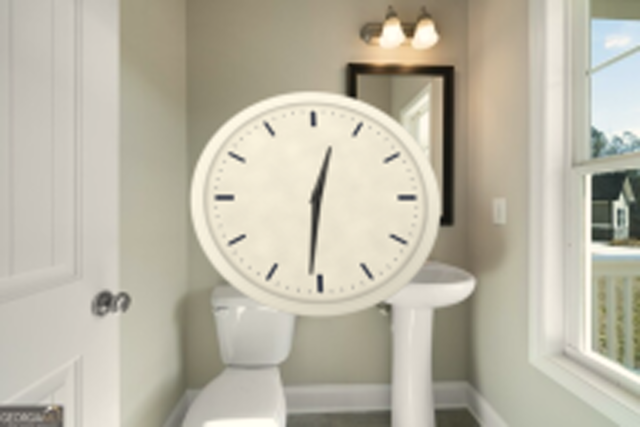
12:31
